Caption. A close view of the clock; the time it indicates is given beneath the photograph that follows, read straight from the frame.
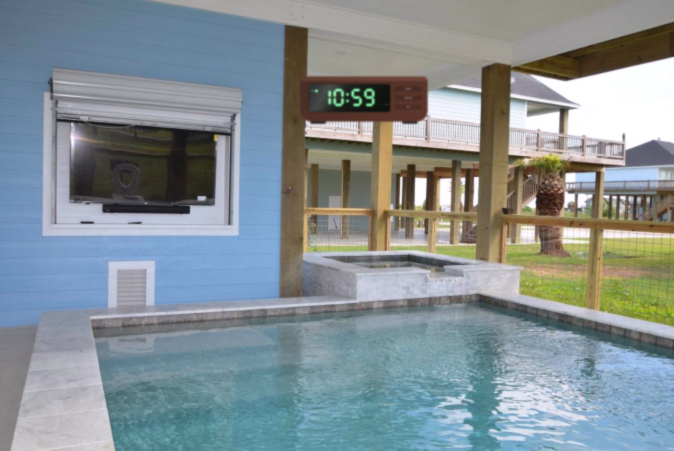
10:59
